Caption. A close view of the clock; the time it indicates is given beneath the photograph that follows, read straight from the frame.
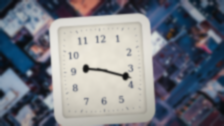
9:18
